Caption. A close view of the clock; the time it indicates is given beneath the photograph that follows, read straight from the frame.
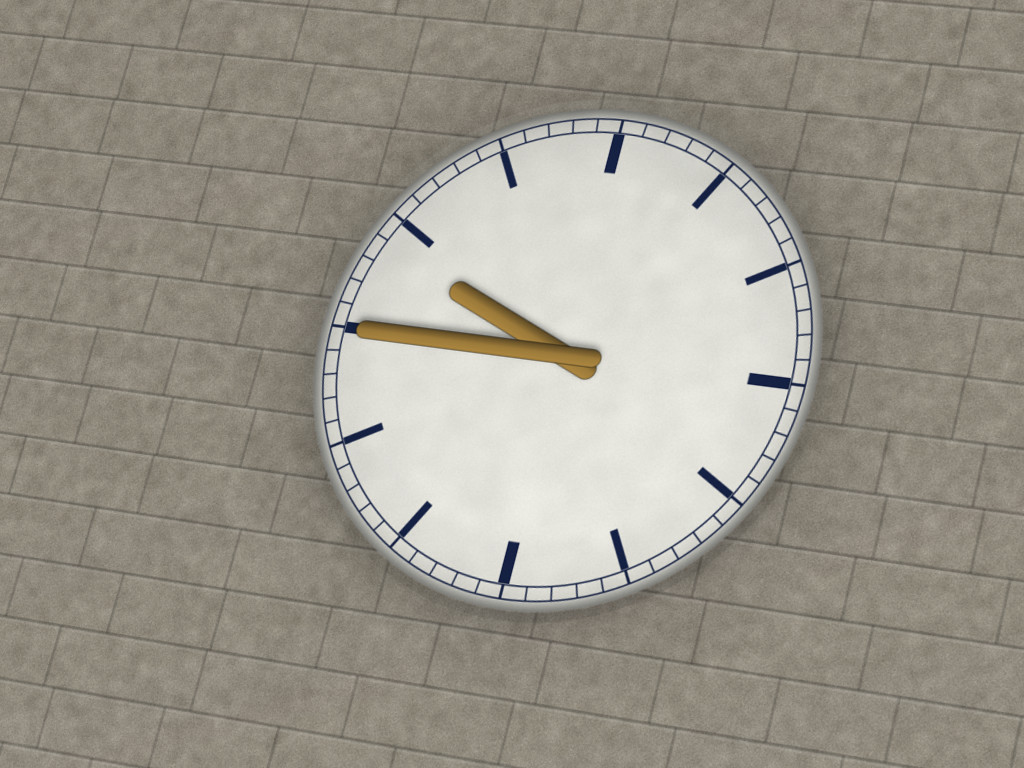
9:45
